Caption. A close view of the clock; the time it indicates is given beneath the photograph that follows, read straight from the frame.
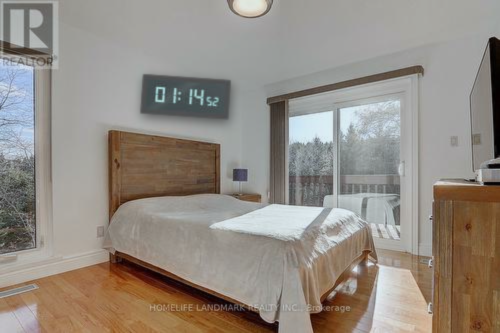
1:14
